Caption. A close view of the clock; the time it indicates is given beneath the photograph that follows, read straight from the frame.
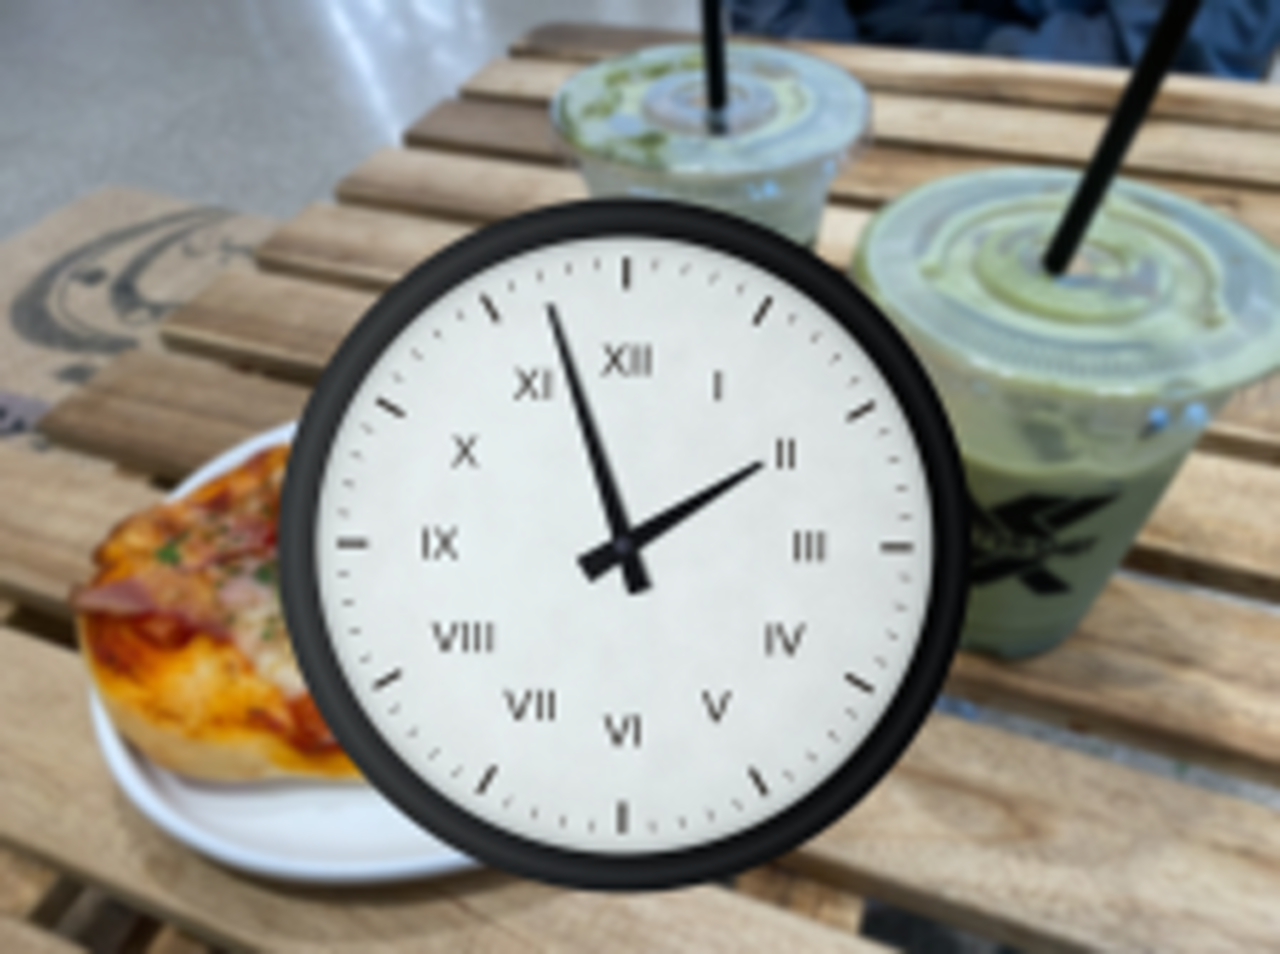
1:57
